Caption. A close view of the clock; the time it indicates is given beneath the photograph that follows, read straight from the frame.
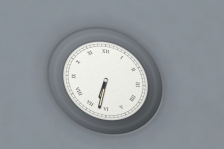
6:32
